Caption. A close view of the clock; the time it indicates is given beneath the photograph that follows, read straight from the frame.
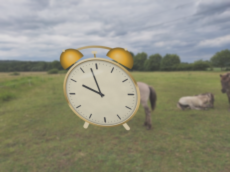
9:58
